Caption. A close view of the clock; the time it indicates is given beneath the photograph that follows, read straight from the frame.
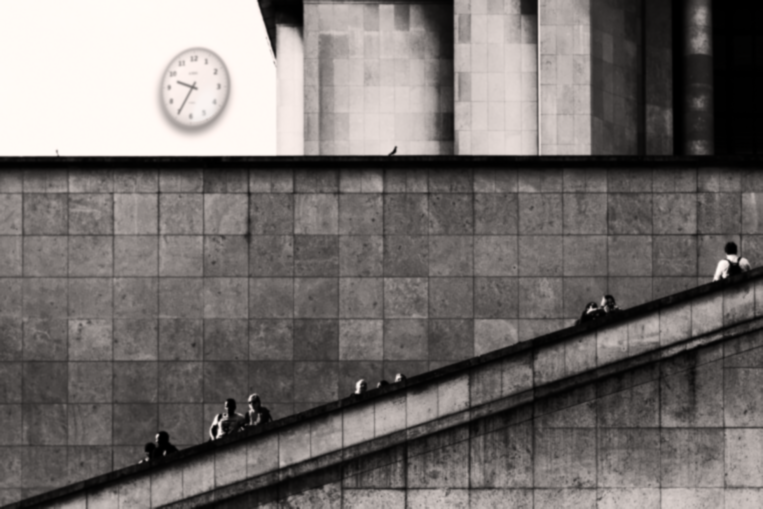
9:35
